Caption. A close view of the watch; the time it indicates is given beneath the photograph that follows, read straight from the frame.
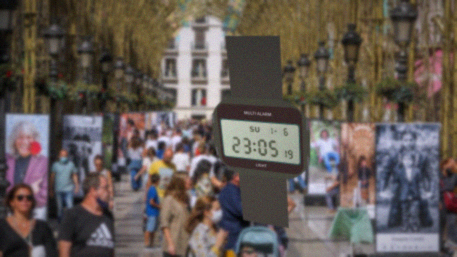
23:05
